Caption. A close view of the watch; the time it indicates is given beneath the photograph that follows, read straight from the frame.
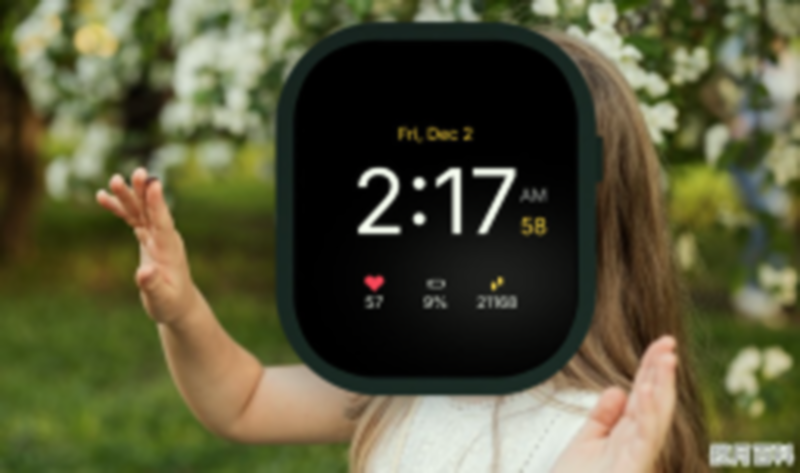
2:17
